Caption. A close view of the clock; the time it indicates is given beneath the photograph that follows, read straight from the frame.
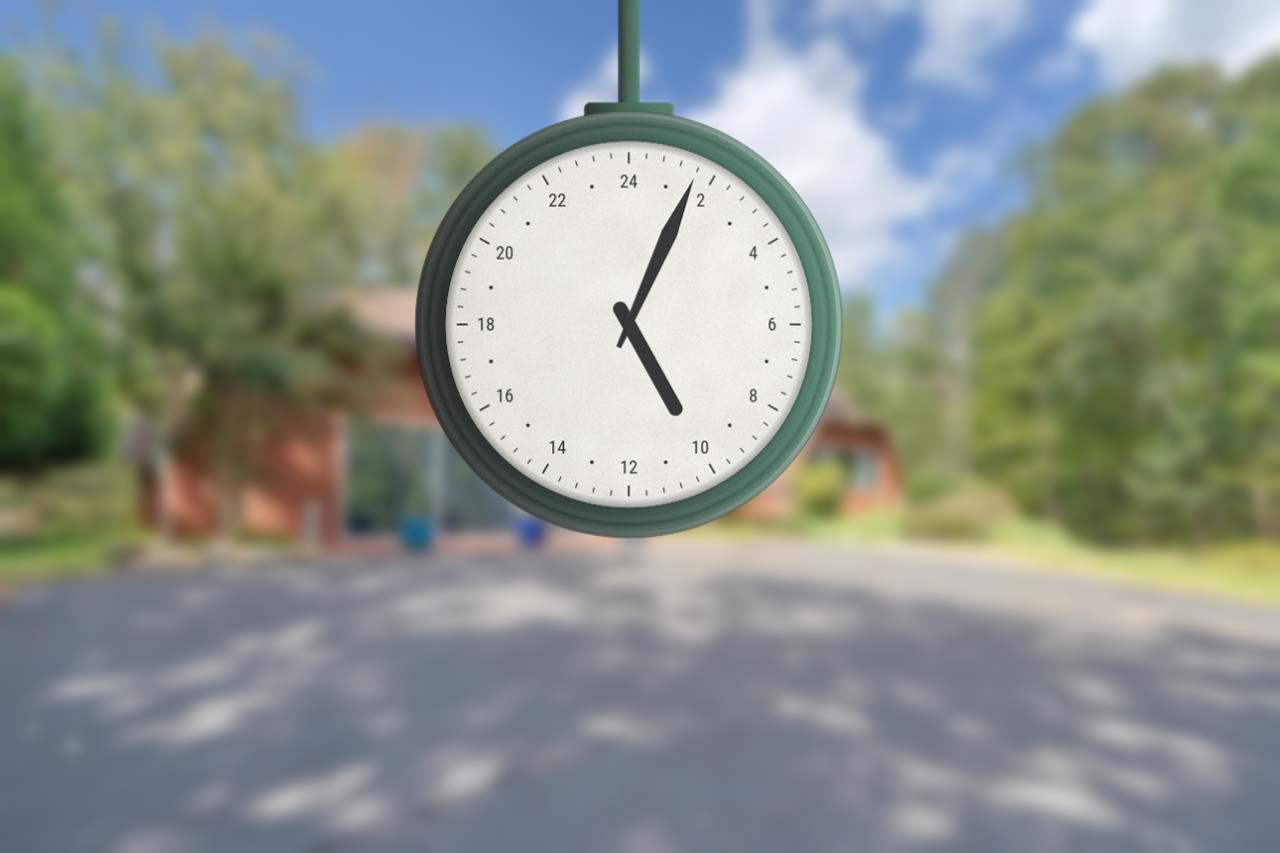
10:04
